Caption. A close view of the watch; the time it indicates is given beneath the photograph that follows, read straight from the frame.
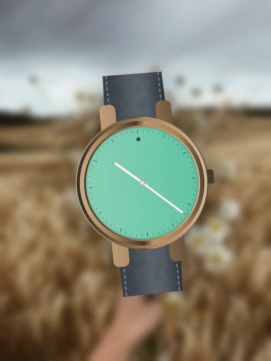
10:22
